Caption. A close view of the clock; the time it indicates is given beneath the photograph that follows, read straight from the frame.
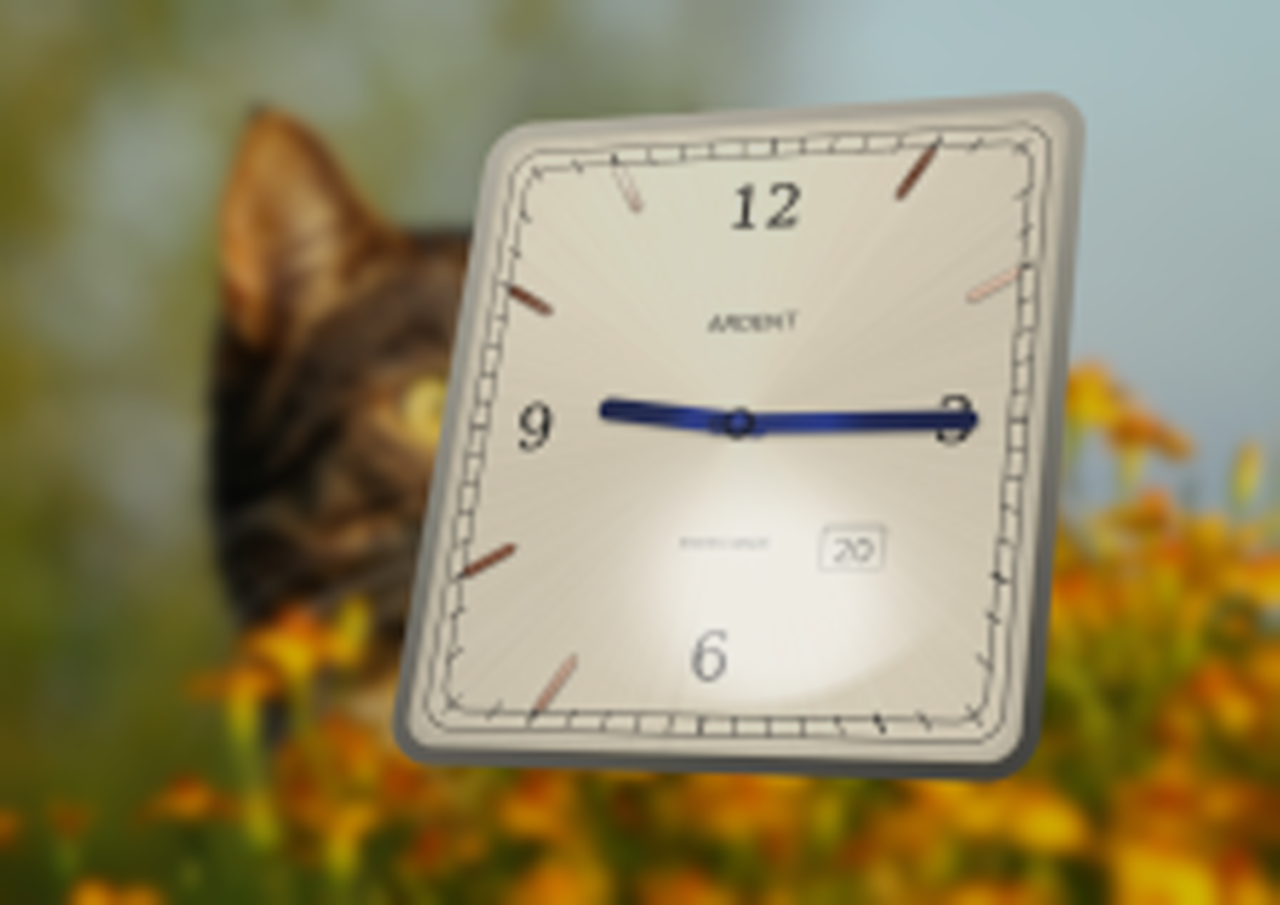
9:15
